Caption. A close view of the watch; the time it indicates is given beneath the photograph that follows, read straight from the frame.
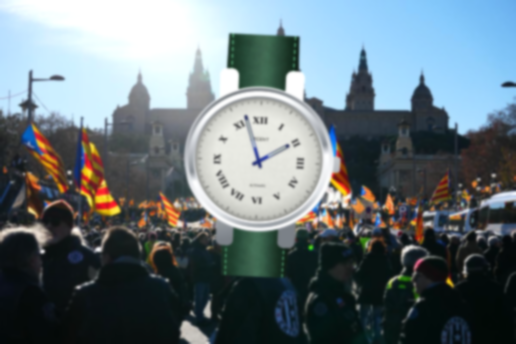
1:57
